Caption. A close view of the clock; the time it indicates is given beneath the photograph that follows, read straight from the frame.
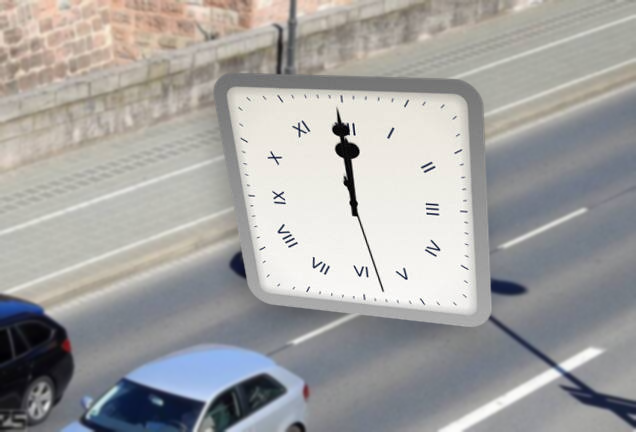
11:59:28
